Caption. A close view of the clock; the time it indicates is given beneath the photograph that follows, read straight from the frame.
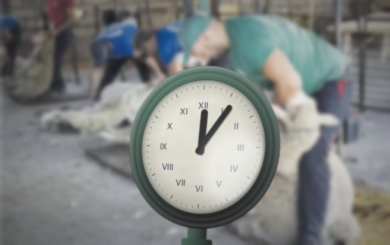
12:06
